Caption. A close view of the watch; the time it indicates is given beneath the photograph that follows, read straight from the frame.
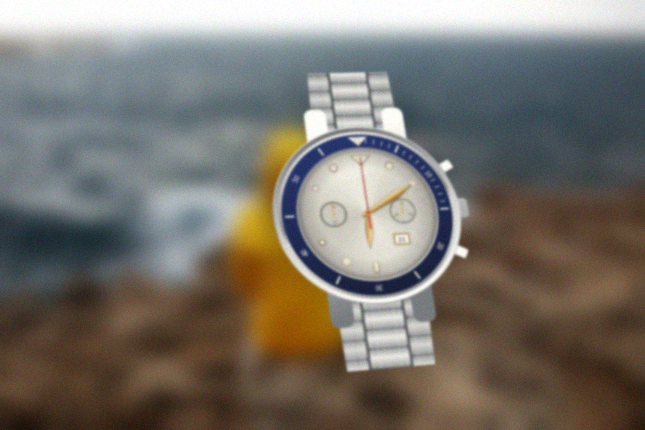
6:10
